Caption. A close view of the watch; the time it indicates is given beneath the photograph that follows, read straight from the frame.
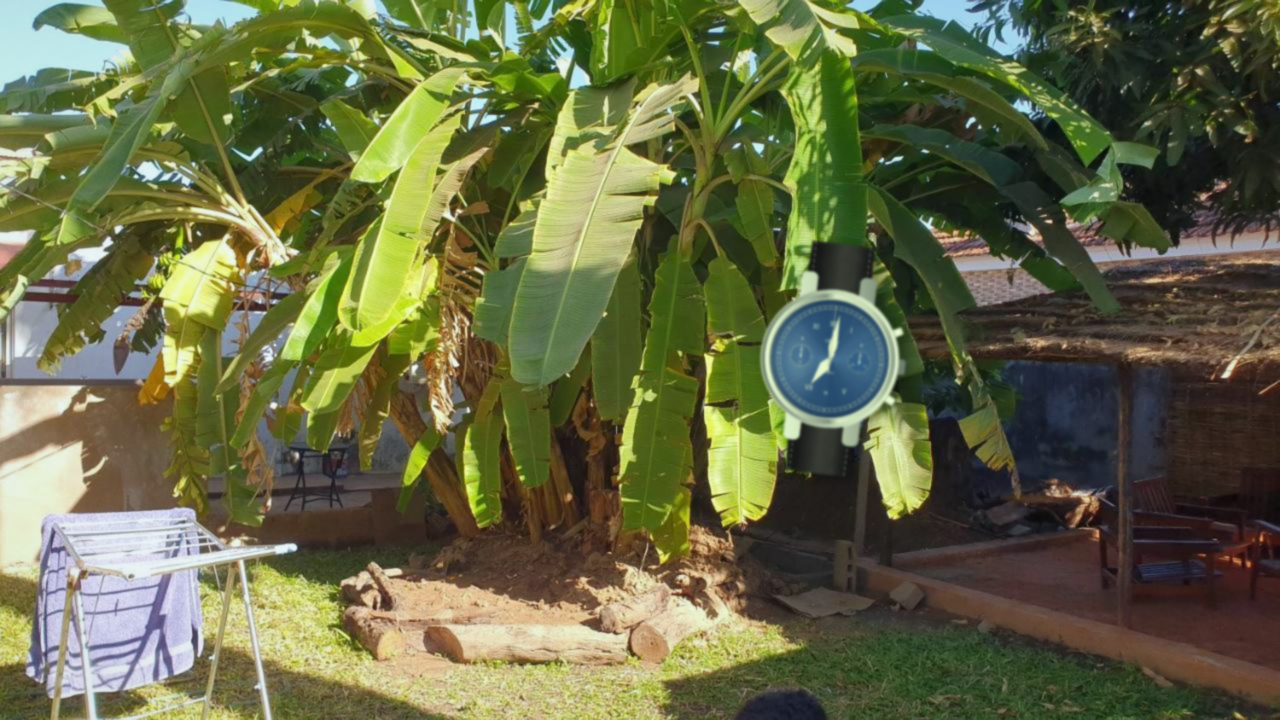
7:01
